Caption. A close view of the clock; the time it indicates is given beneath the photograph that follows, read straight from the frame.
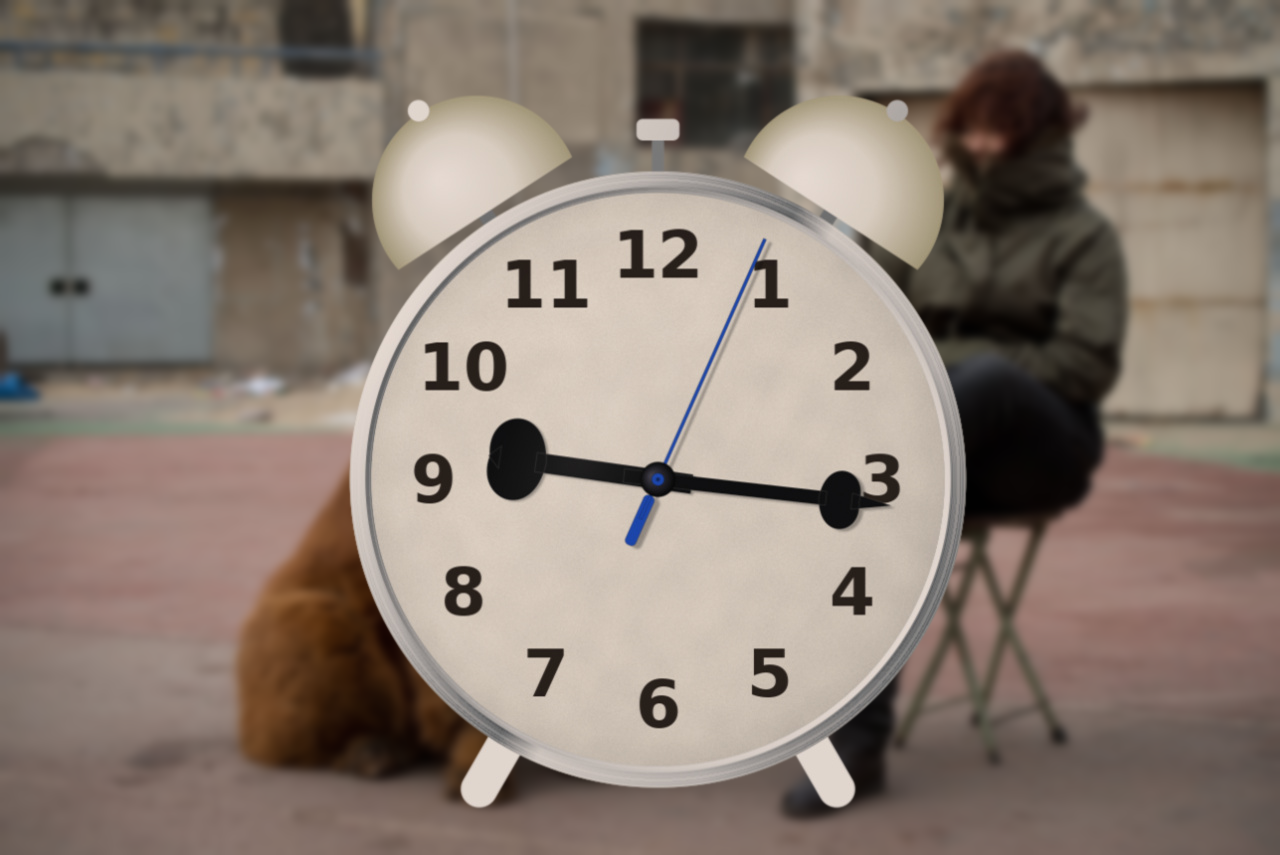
9:16:04
